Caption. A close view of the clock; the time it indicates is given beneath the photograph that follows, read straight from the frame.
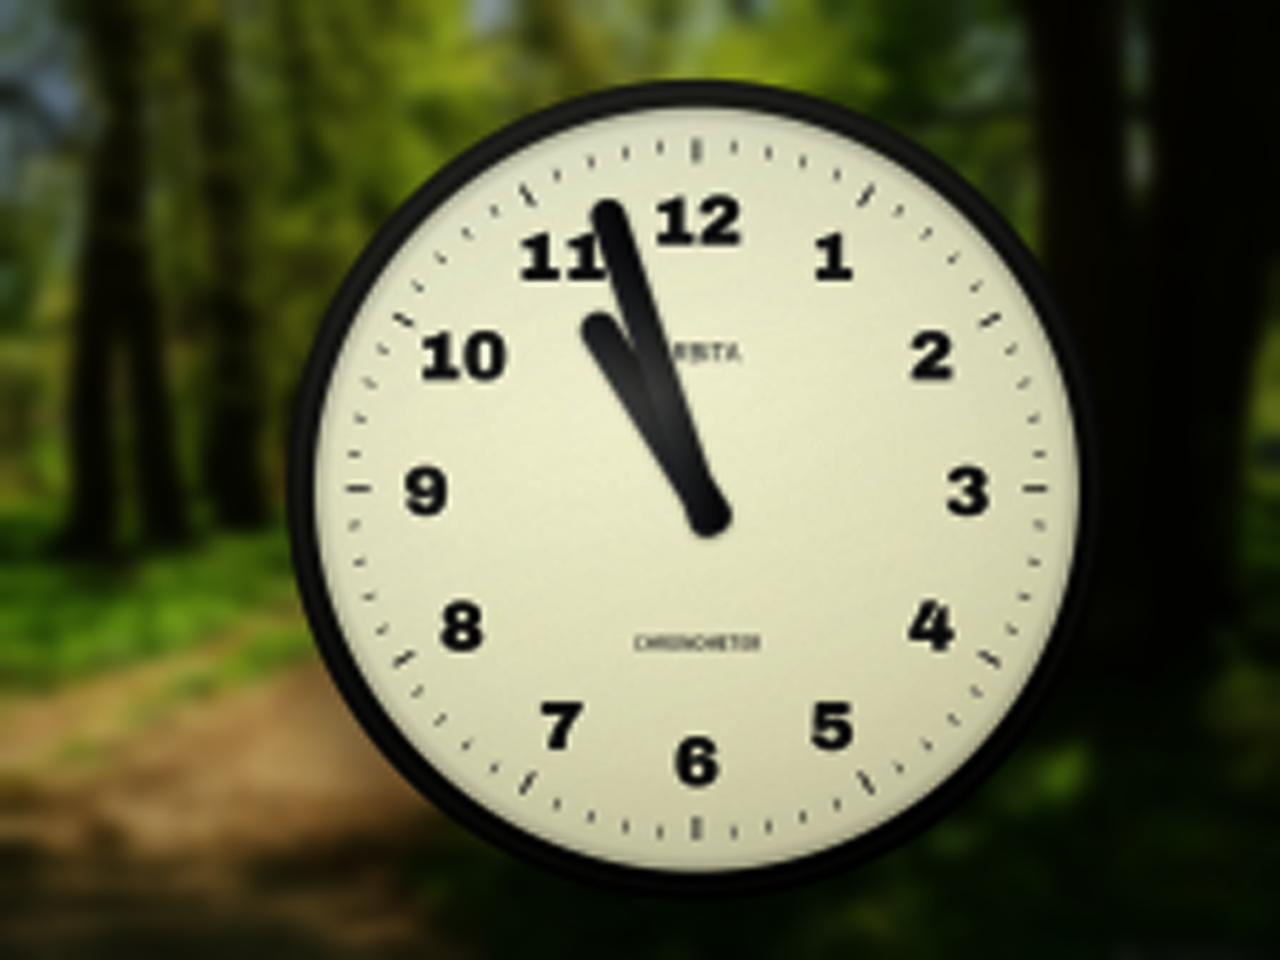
10:57
